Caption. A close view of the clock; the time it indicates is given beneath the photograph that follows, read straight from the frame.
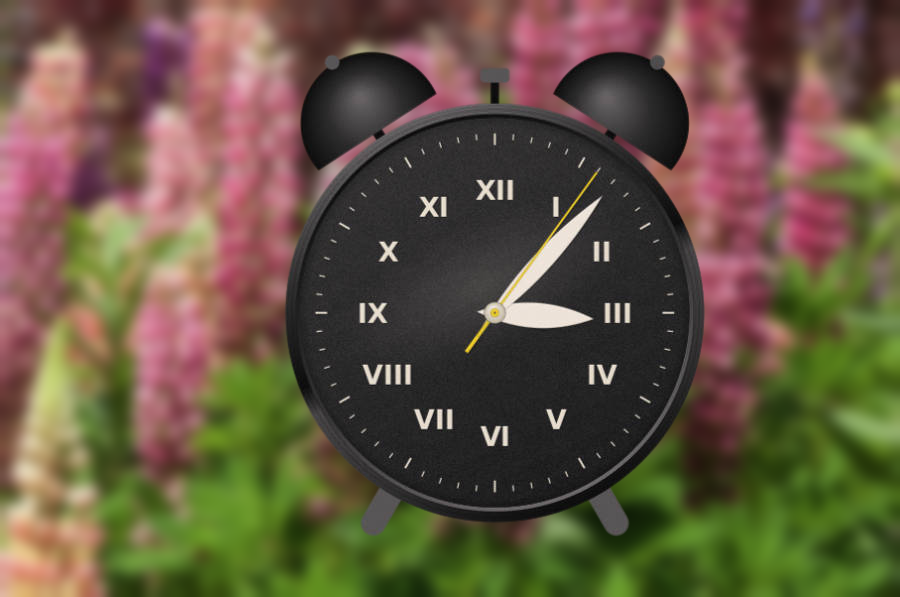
3:07:06
